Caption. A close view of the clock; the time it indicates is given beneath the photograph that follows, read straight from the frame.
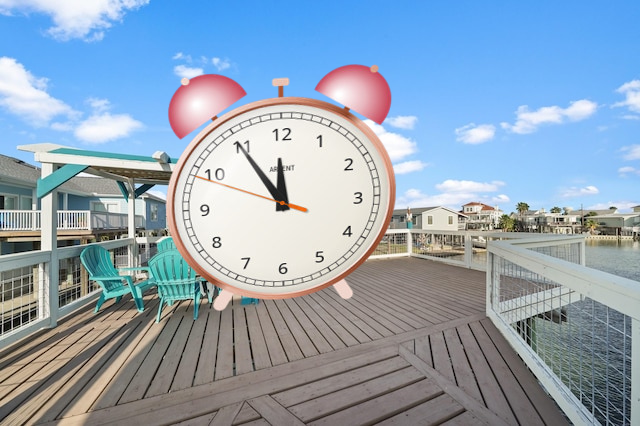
11:54:49
